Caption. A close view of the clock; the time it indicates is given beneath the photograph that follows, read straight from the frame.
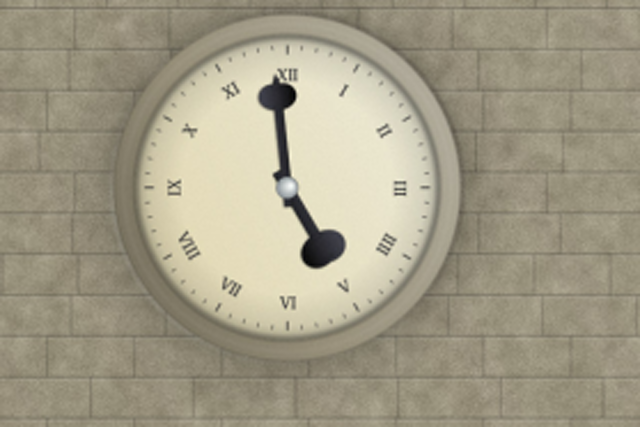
4:59
